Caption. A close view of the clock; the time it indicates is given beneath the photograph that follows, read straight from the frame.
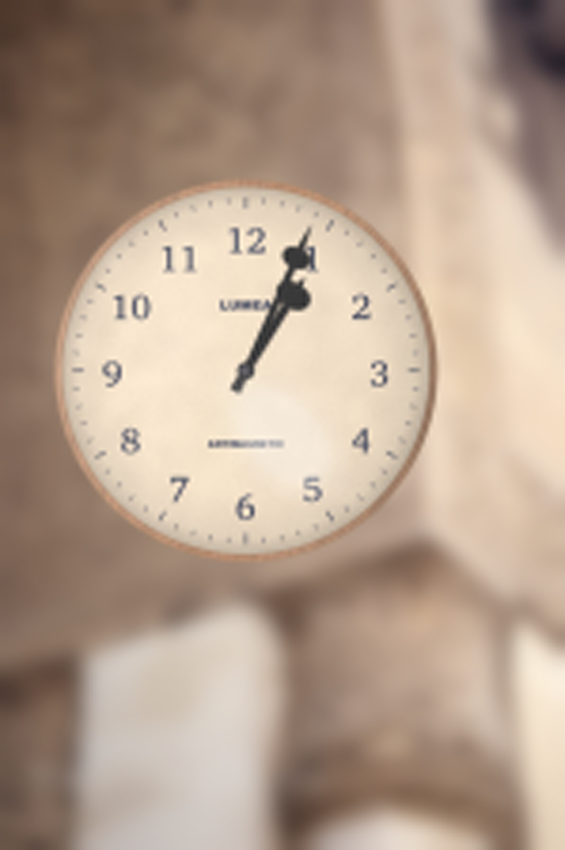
1:04
